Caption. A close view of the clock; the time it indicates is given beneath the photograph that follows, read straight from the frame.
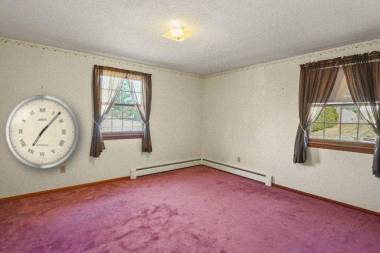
7:07
